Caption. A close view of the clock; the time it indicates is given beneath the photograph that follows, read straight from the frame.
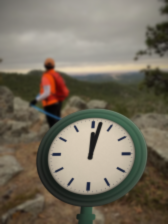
12:02
